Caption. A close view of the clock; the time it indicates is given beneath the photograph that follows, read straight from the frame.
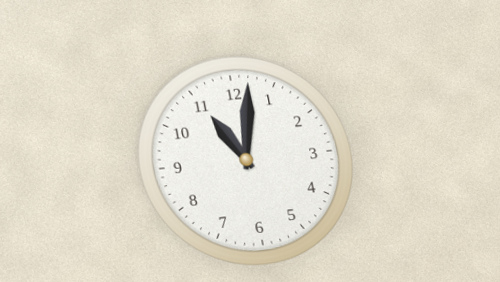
11:02
